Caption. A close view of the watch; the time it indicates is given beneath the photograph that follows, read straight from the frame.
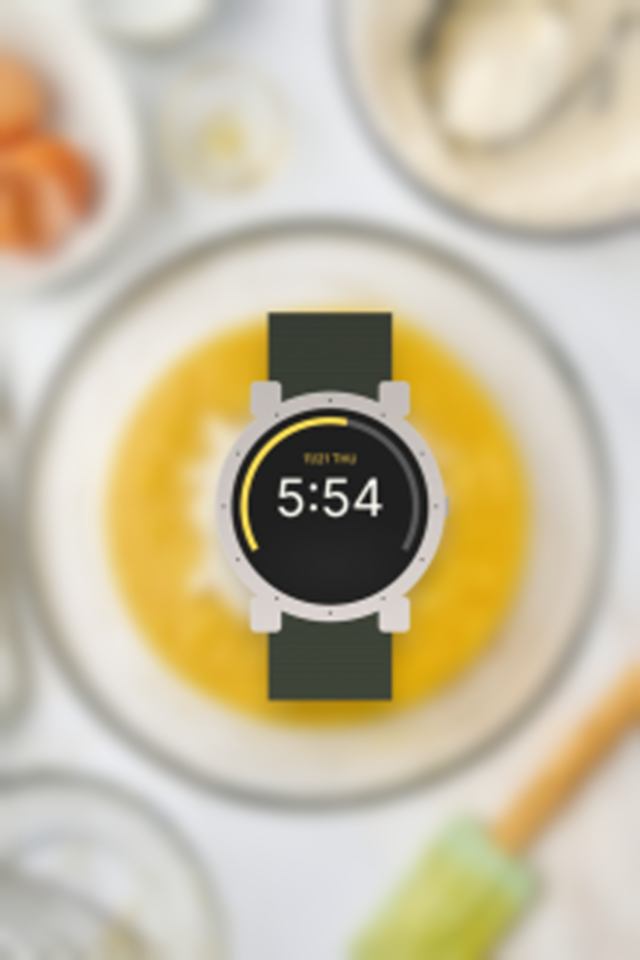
5:54
